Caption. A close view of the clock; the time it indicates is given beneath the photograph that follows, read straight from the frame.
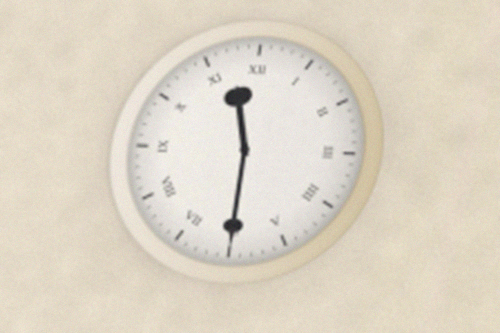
11:30
